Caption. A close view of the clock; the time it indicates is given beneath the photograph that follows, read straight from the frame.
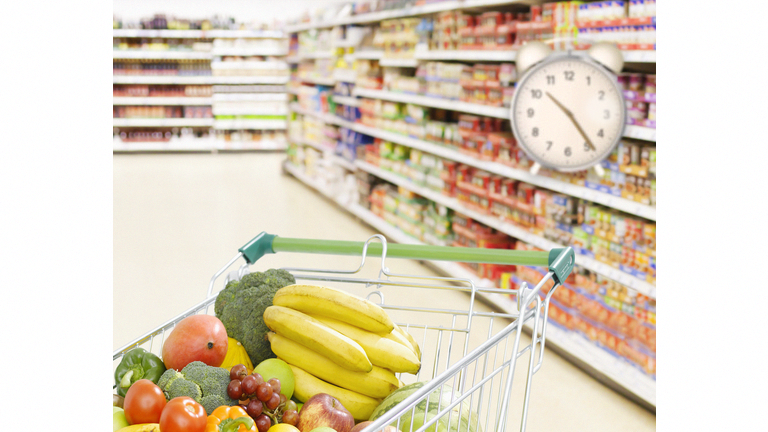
10:24
